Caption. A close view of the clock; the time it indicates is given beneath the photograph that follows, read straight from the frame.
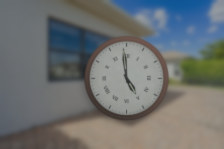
4:59
